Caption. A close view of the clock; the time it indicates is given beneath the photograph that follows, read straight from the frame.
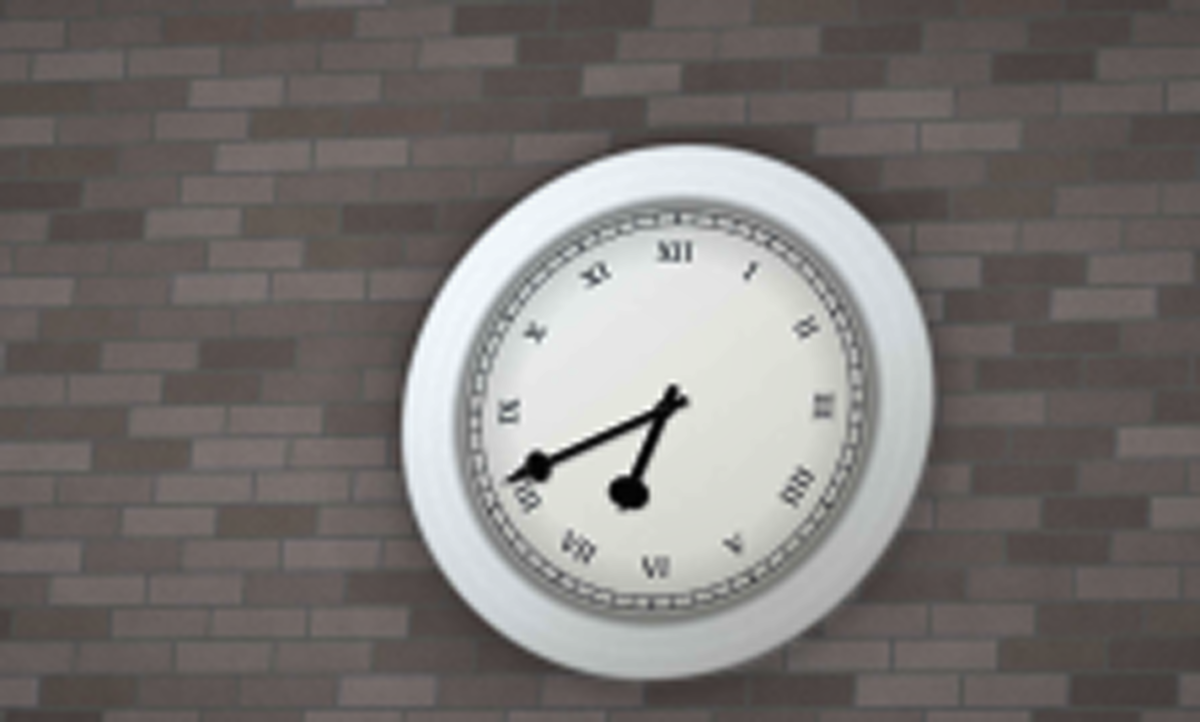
6:41
